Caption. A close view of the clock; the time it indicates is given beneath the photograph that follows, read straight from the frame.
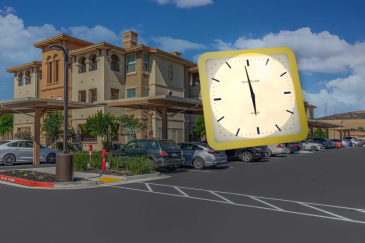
5:59
